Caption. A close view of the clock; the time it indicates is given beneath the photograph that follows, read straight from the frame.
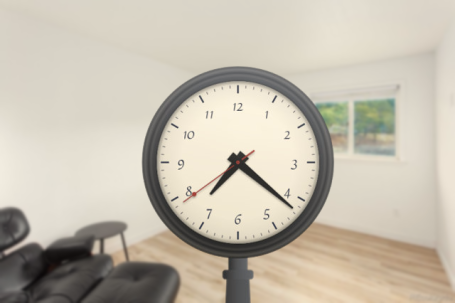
7:21:39
